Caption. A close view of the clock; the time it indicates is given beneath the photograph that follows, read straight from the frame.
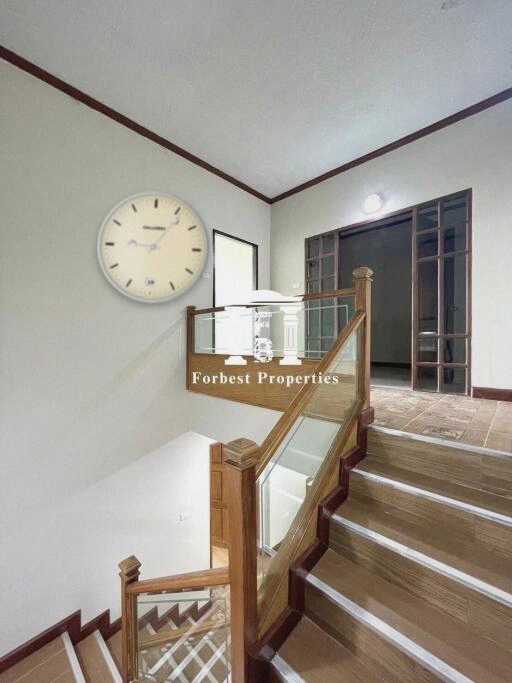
9:06
